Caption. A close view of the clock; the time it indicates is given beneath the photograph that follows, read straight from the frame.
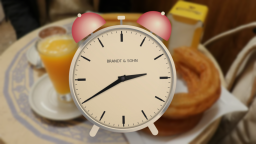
2:40
